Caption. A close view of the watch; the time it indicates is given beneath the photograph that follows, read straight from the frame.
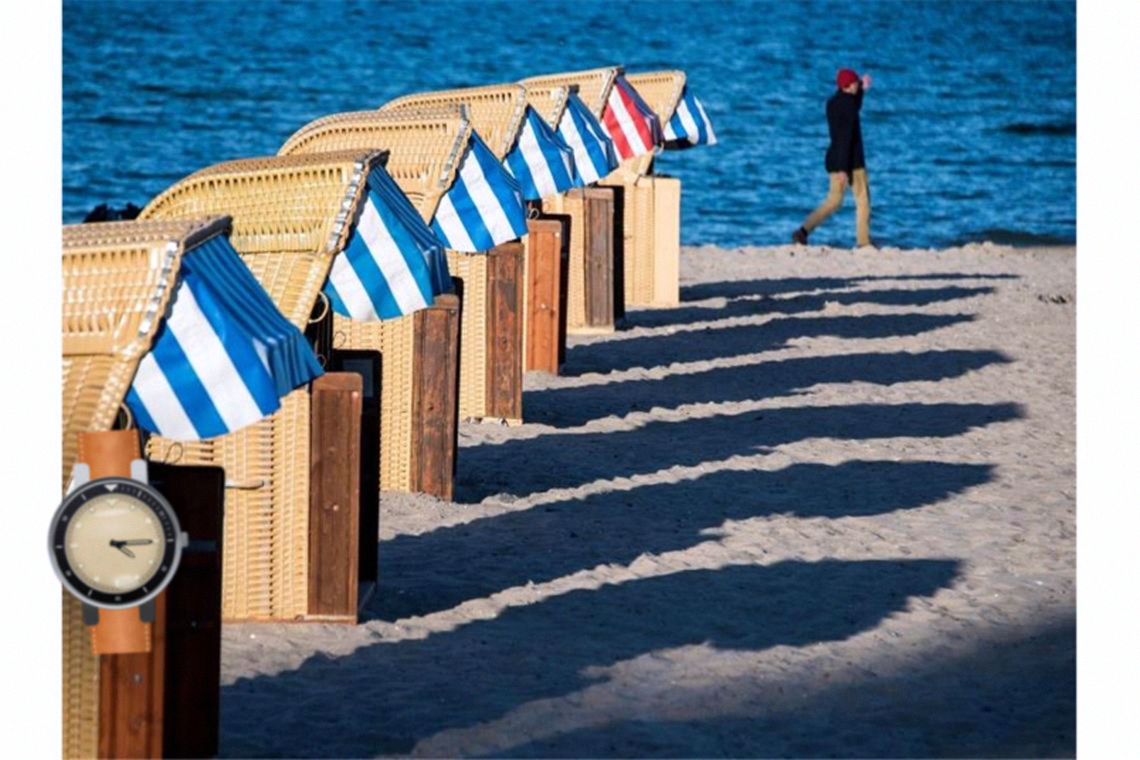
4:15
